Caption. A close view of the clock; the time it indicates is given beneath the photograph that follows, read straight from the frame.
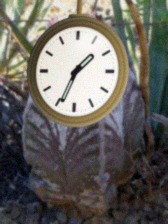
1:34
